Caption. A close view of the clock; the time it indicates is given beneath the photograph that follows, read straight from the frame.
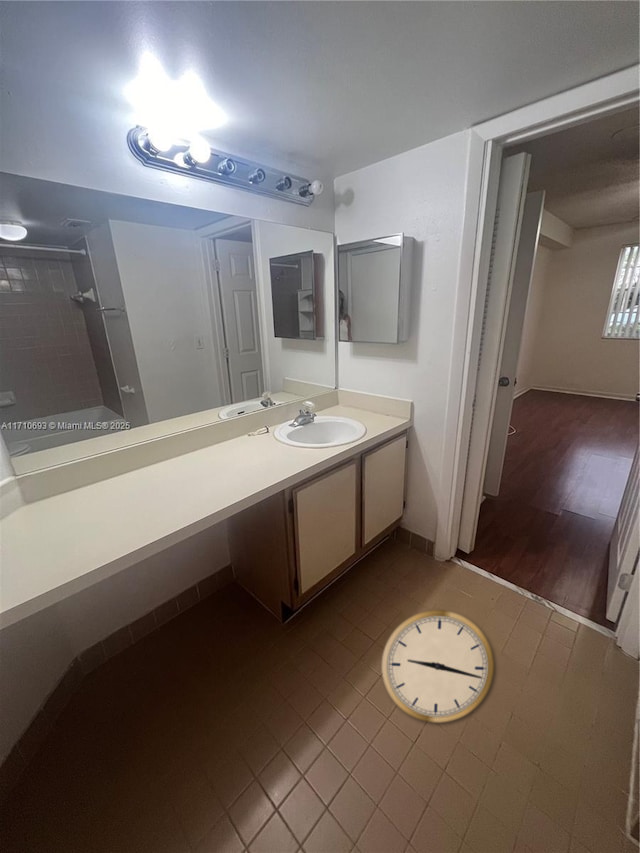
9:17
